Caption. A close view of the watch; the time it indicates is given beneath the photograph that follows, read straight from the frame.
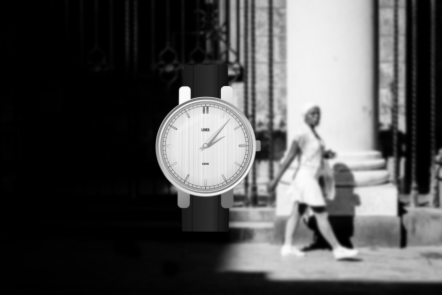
2:07
